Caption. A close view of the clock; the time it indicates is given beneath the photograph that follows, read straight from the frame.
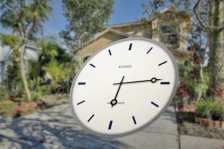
6:14
